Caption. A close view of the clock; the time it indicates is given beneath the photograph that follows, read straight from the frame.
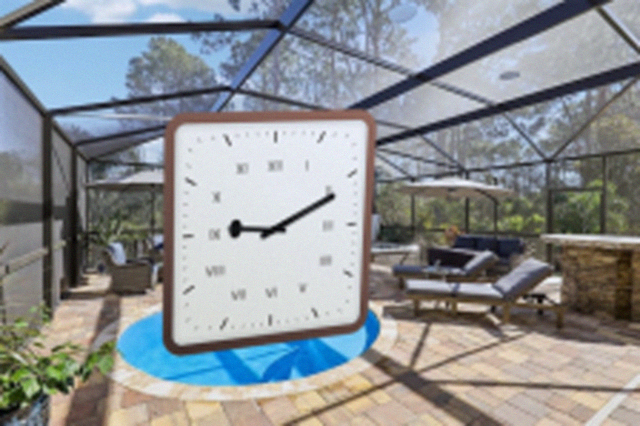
9:11
